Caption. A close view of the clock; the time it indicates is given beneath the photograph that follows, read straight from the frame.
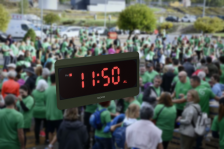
11:50
